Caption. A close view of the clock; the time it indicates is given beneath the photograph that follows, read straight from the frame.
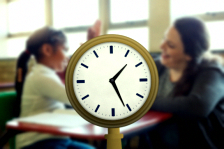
1:26
